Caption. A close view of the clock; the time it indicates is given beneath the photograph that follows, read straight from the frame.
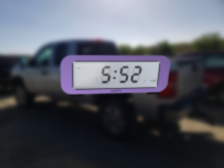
5:52
